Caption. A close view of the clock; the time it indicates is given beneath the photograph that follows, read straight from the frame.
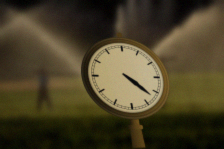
4:22
